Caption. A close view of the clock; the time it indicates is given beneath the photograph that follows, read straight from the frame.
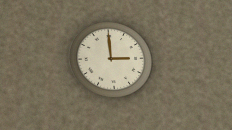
3:00
